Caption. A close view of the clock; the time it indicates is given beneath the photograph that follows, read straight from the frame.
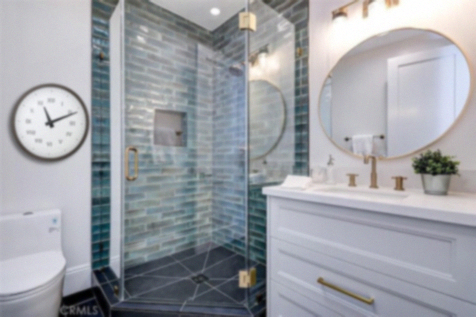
11:11
